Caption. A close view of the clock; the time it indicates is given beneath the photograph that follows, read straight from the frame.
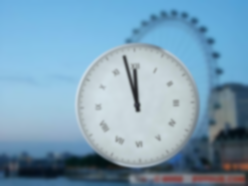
11:58
